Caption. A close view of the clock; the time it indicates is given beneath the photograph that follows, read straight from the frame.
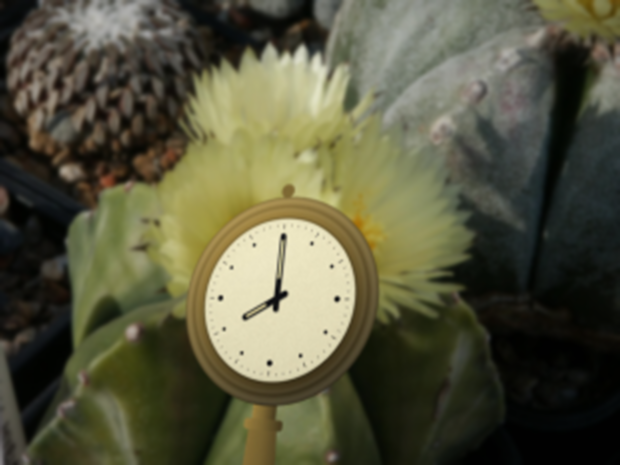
8:00
